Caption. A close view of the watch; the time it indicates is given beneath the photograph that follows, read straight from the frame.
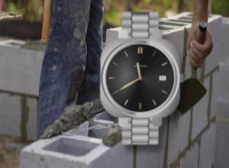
11:40
